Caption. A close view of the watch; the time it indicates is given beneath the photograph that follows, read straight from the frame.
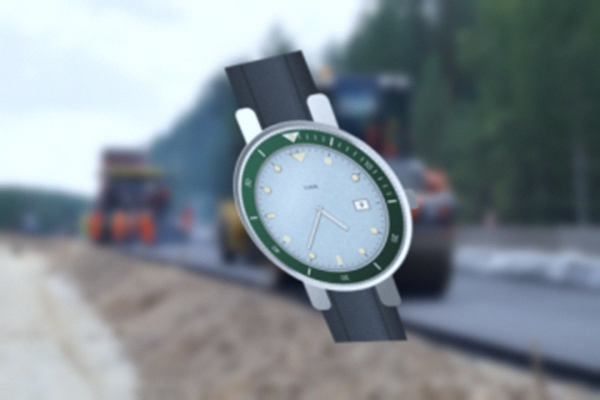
4:36
